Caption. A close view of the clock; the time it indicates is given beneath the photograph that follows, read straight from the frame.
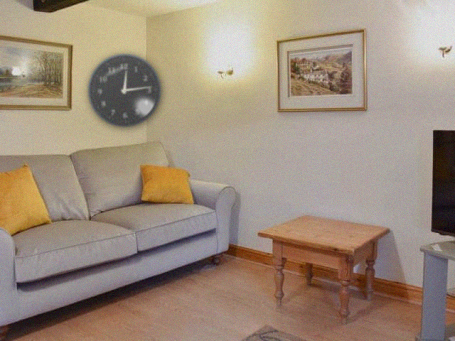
12:14
